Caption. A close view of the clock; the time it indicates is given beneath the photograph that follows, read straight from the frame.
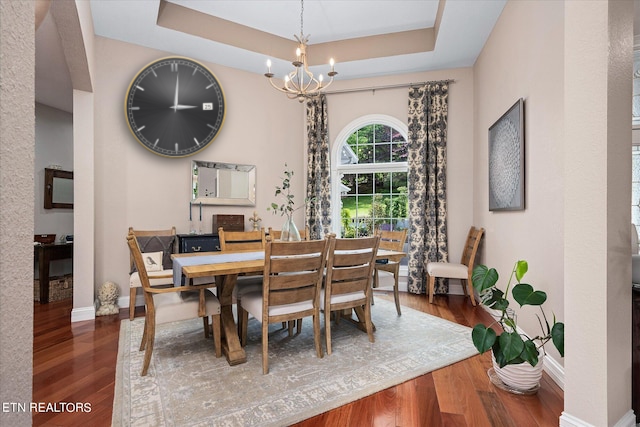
3:01
